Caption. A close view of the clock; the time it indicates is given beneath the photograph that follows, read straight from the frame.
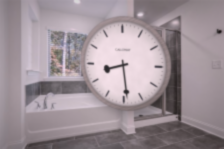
8:29
